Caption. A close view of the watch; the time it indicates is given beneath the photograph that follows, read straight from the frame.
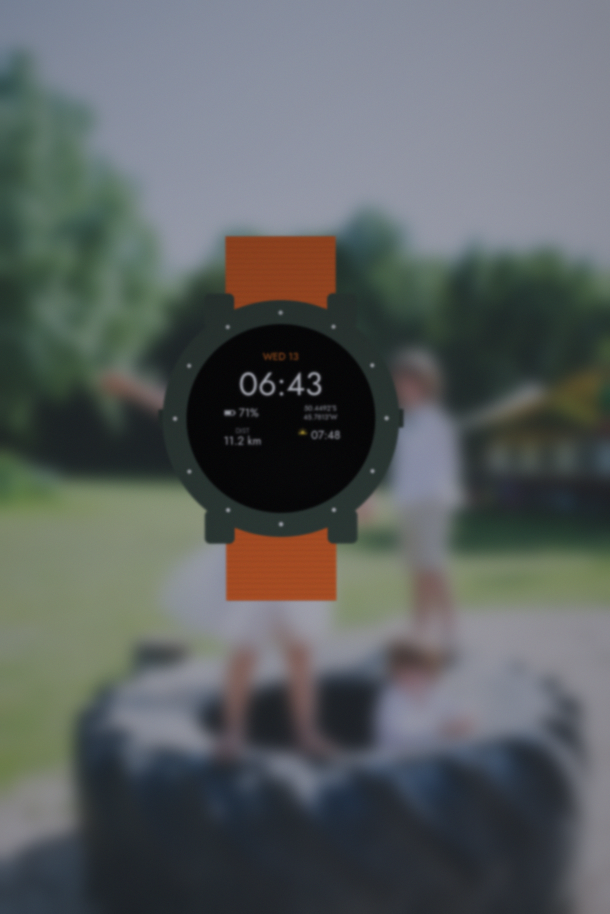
6:43
